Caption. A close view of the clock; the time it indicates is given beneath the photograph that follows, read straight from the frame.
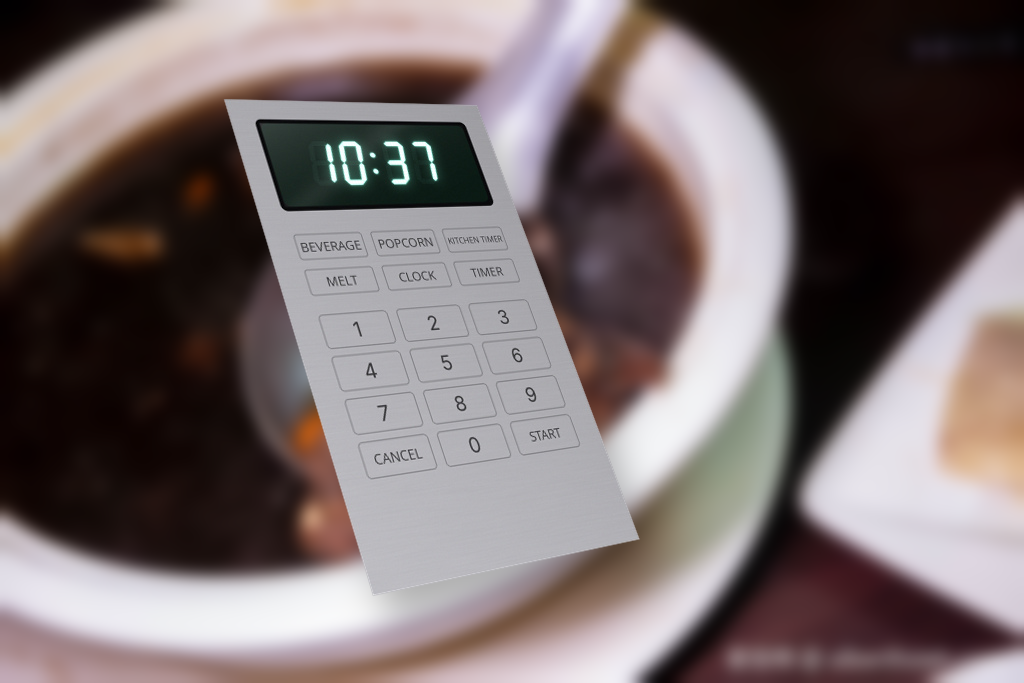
10:37
